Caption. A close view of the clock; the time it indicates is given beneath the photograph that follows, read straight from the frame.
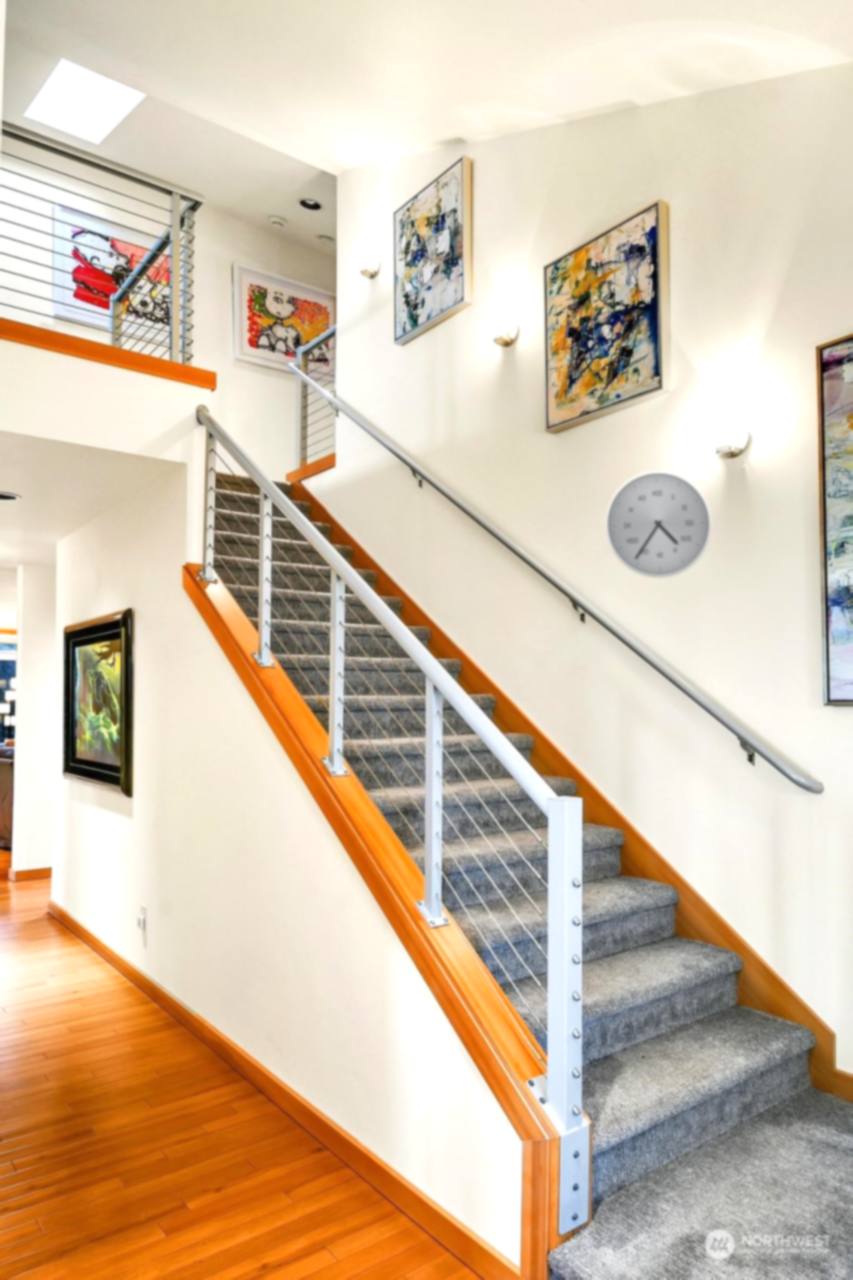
4:36
